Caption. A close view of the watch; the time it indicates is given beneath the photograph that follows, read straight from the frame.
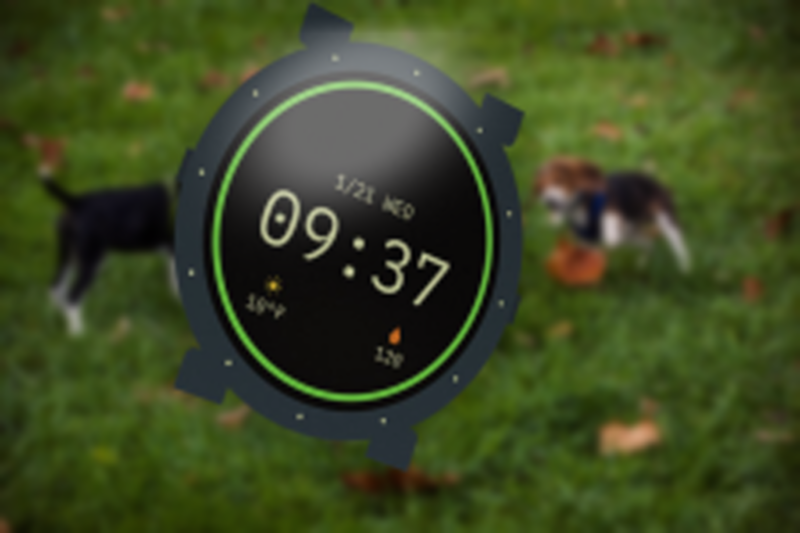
9:37
